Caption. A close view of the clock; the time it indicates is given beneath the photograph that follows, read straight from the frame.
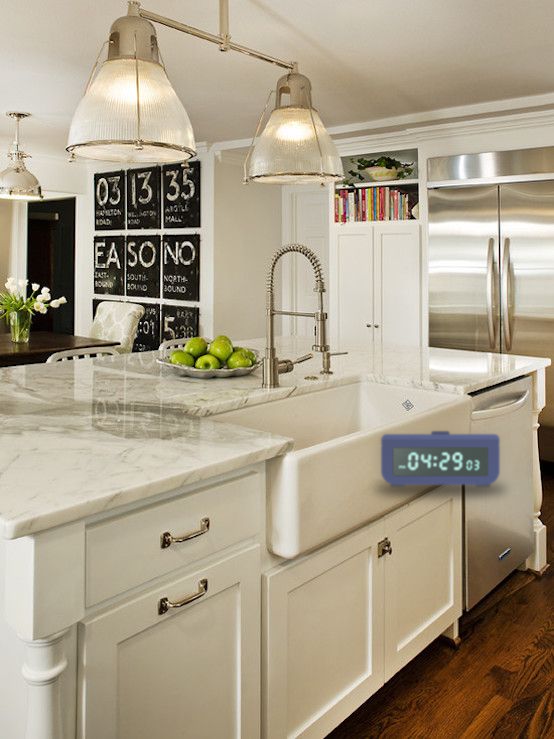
4:29:03
